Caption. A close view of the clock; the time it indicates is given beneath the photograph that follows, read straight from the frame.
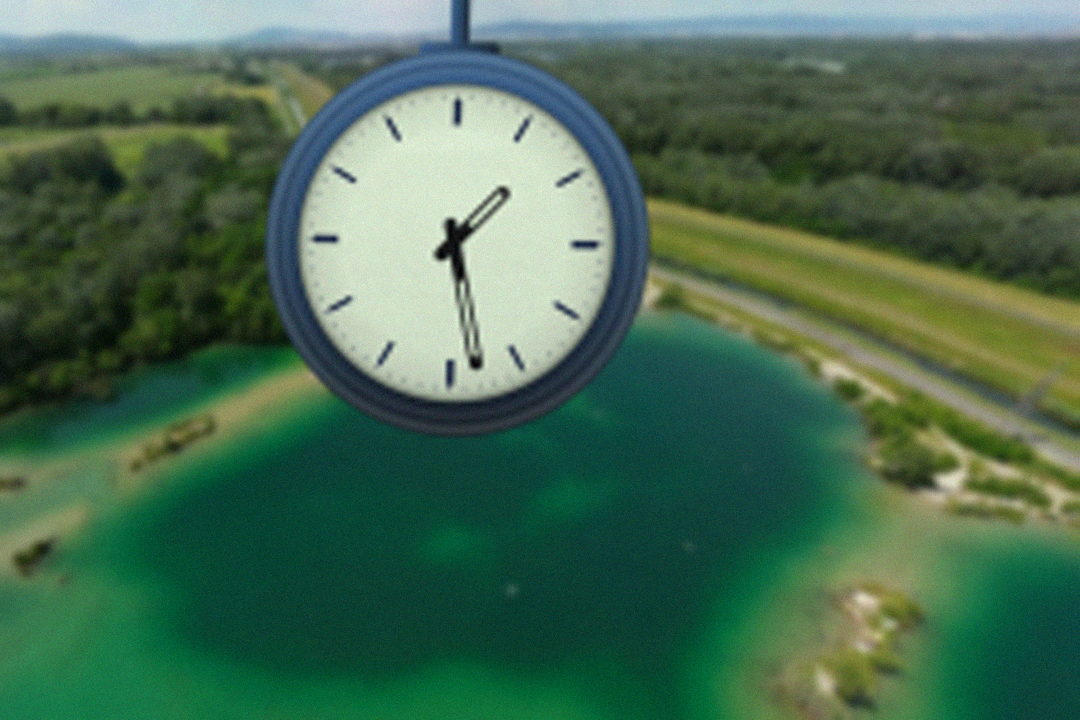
1:28
